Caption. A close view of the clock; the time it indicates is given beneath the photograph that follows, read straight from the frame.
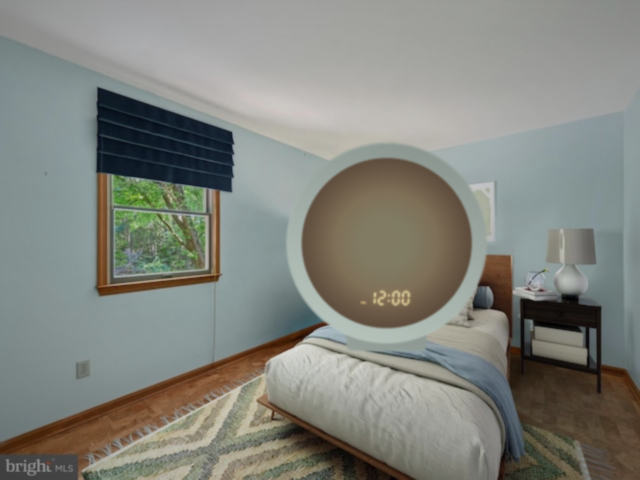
12:00
